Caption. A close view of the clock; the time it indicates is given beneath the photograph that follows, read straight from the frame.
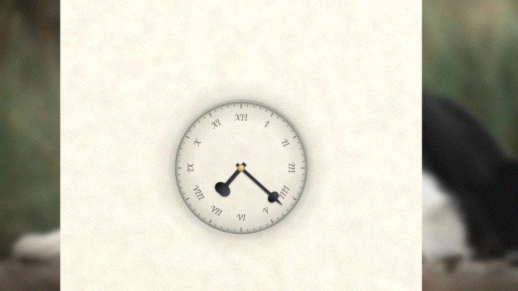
7:22
